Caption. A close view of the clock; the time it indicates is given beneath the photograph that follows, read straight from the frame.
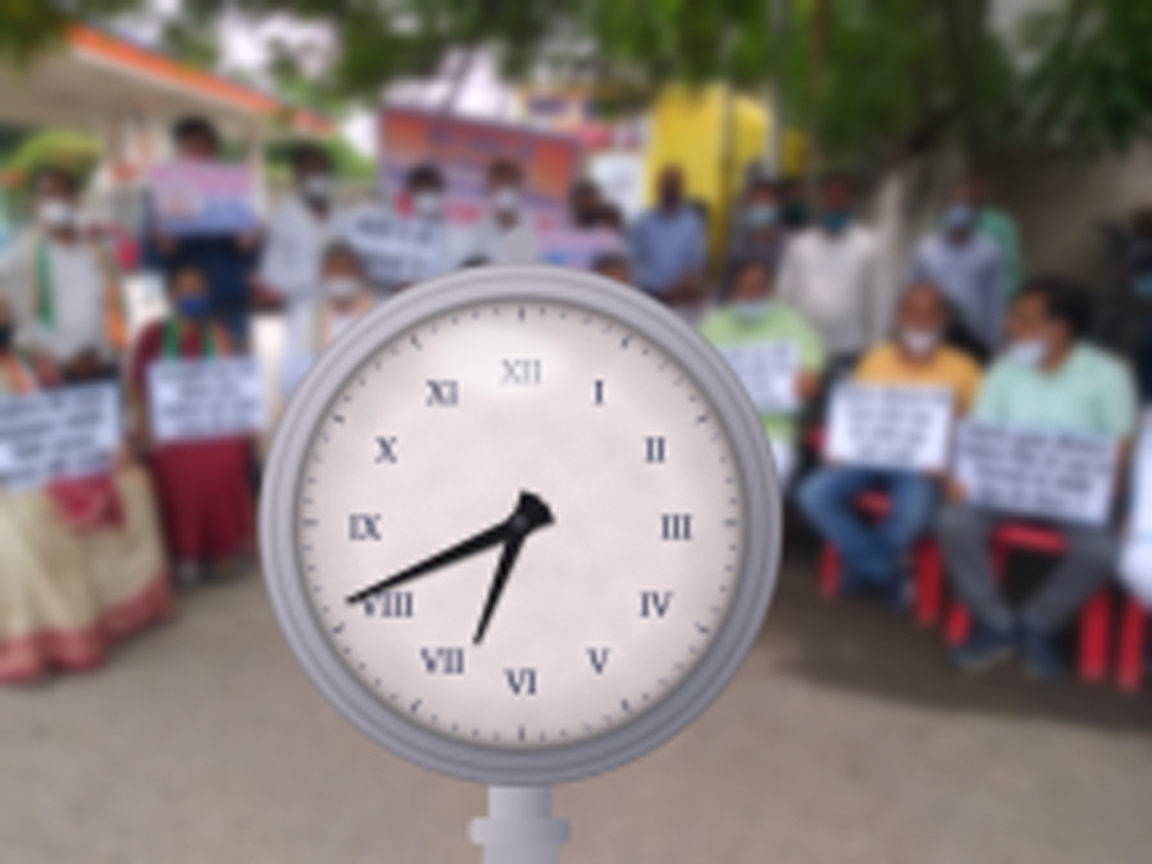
6:41
